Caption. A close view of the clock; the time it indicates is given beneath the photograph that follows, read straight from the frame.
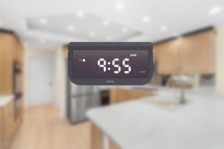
9:55
